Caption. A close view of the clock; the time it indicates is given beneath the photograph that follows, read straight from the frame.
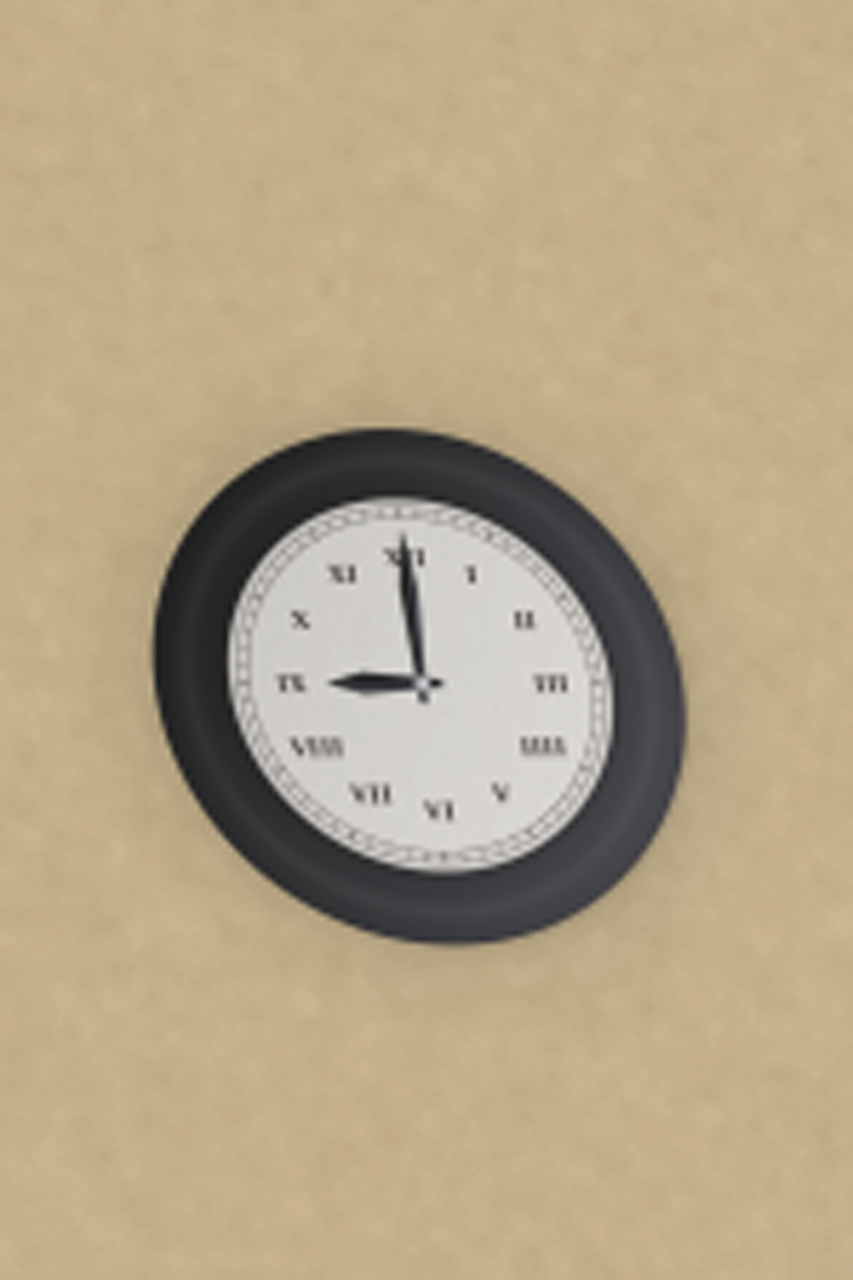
9:00
